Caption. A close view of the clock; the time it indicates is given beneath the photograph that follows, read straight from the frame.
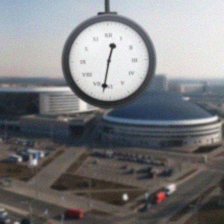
12:32
